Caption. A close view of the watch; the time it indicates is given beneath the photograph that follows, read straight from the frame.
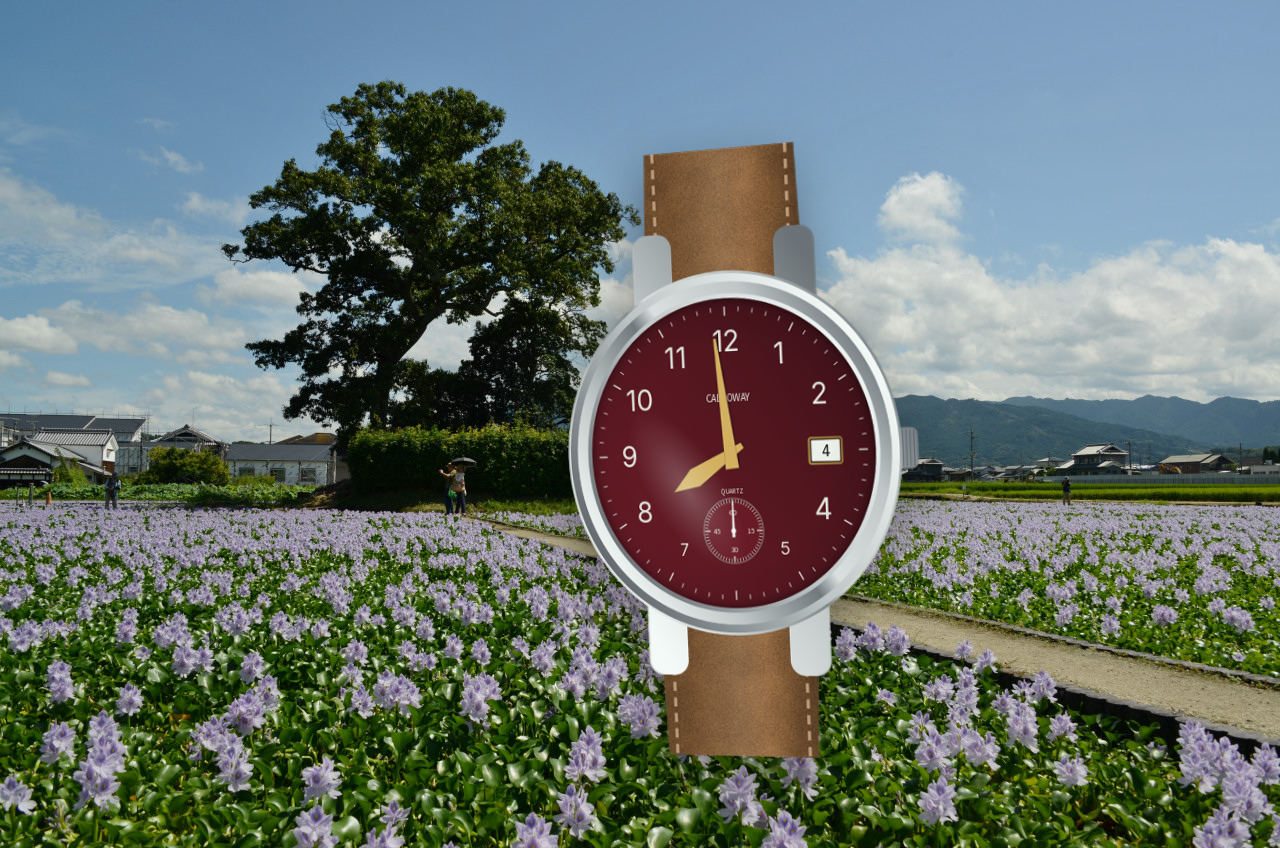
7:59
